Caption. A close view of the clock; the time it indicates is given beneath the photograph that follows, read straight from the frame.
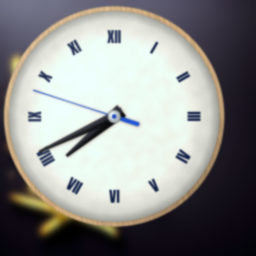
7:40:48
